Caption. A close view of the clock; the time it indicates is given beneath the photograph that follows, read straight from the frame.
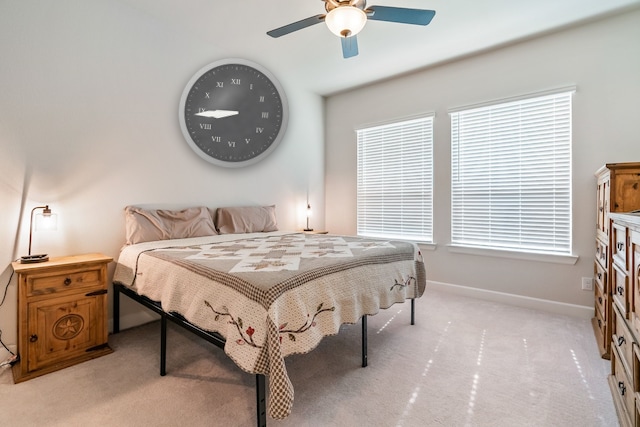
8:44
